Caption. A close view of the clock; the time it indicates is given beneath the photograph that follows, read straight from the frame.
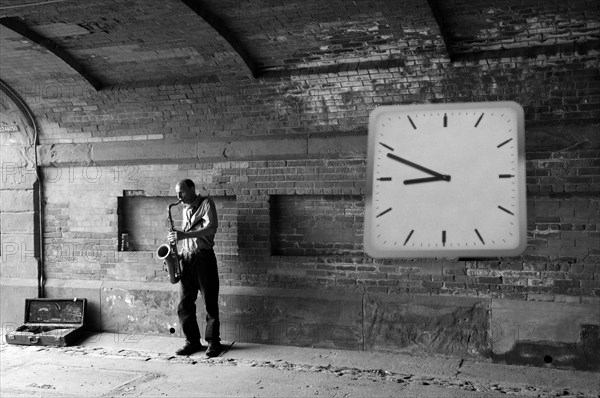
8:49
